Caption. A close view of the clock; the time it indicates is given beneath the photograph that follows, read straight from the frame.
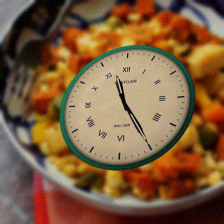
11:25
